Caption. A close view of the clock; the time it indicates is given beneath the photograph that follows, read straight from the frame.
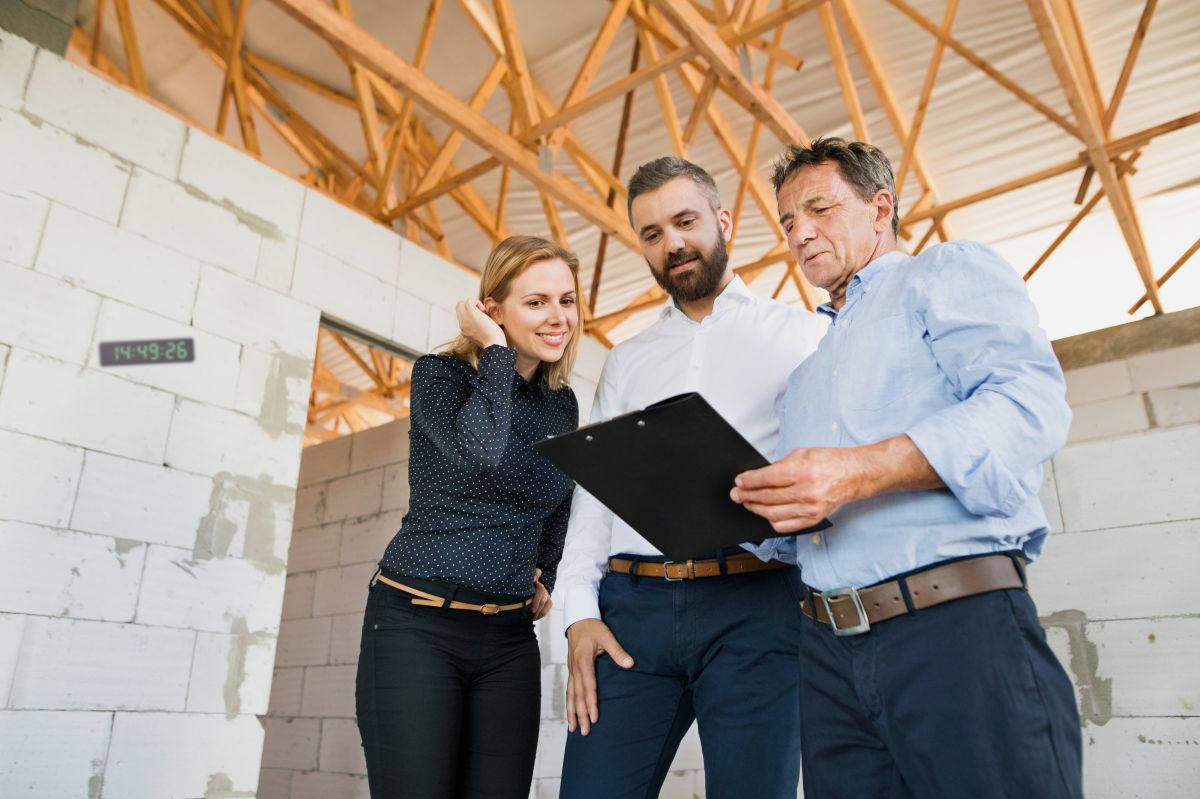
14:49:26
